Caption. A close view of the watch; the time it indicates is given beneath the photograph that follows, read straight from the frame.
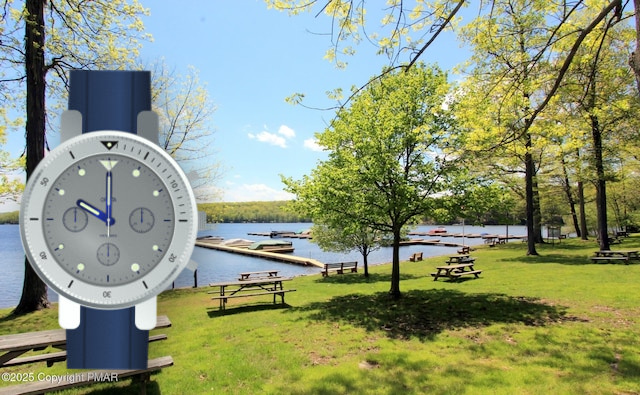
10:00
